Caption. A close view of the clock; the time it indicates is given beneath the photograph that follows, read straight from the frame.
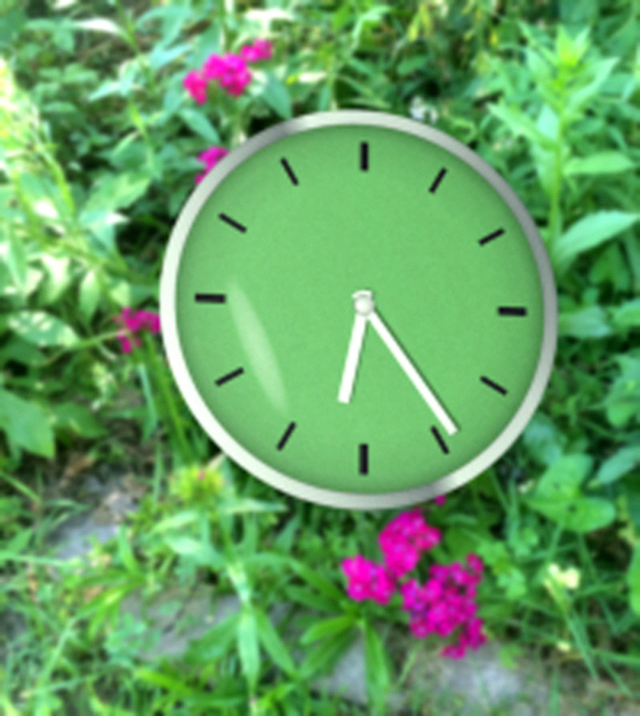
6:24
